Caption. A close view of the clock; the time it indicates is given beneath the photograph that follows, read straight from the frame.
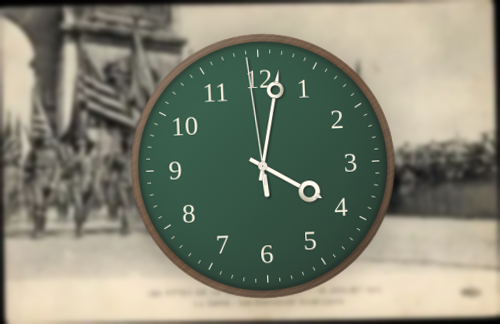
4:01:59
